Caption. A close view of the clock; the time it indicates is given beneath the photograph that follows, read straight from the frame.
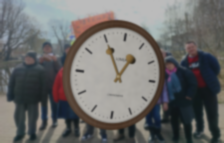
12:55
